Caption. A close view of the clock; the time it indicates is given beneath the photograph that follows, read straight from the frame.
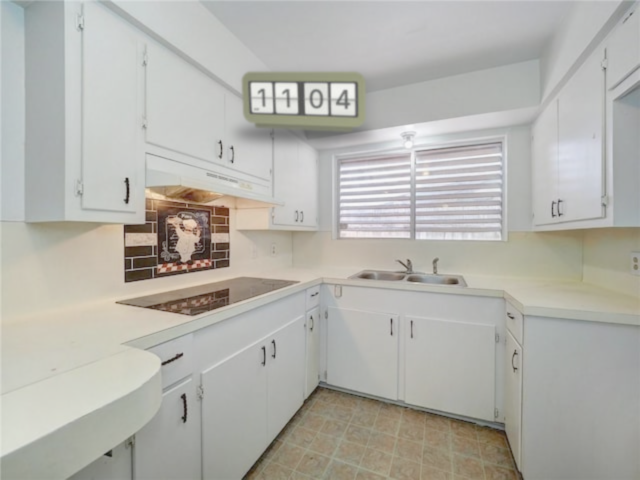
11:04
